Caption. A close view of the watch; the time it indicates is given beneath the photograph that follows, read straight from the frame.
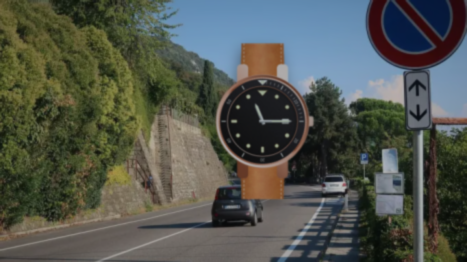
11:15
